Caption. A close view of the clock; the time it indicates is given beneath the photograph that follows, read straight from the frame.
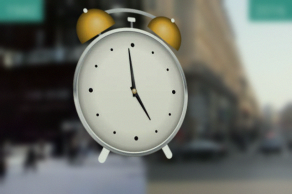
4:59
